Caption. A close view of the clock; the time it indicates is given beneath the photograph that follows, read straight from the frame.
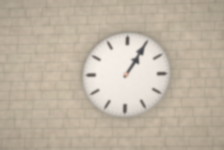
1:05
